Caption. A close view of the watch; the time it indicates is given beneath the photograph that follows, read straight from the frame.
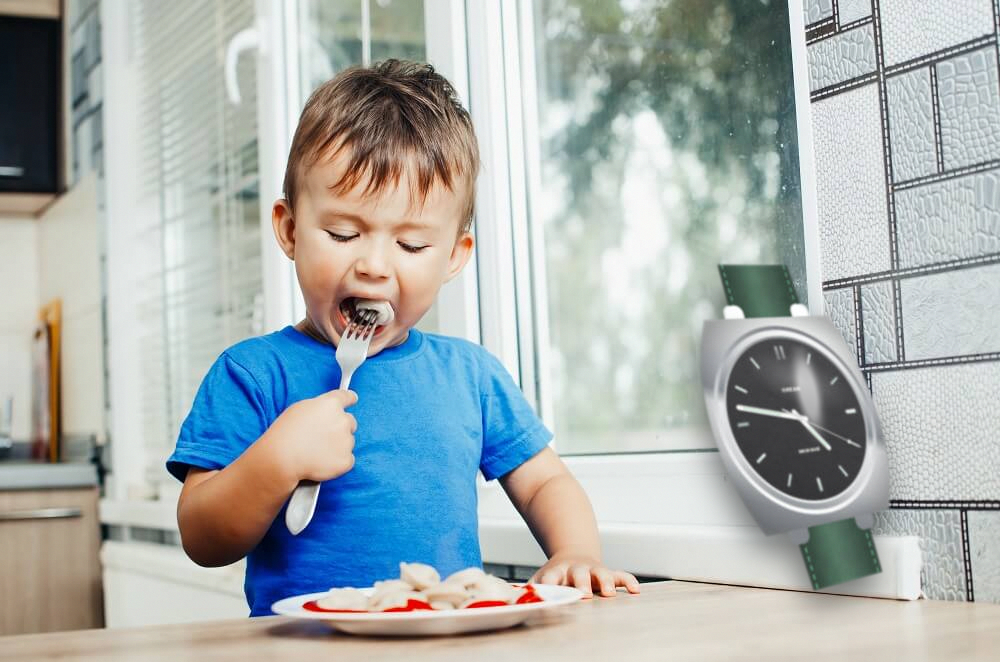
4:47:20
